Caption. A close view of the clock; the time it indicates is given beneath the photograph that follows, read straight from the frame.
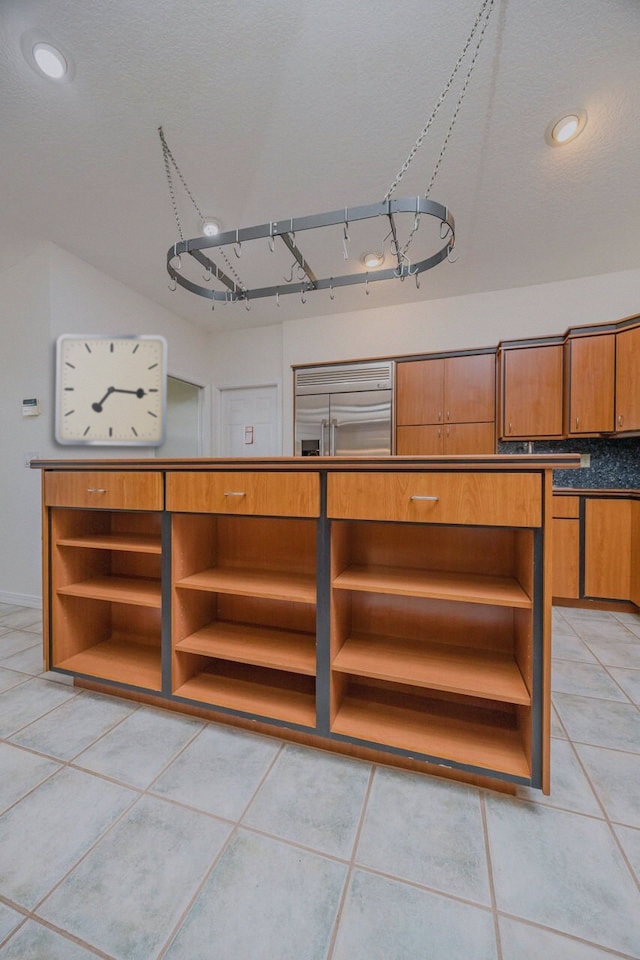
7:16
